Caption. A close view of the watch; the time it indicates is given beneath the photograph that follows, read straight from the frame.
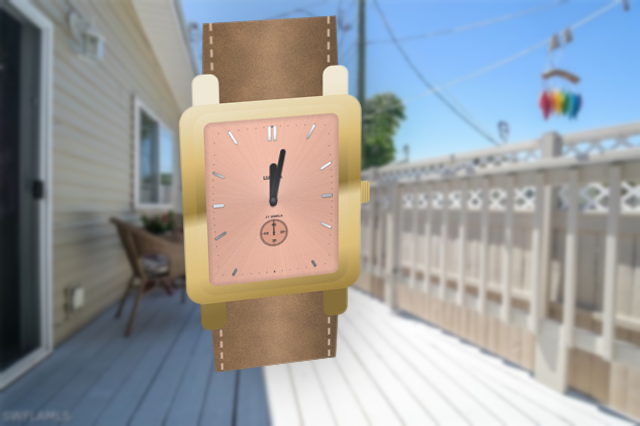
12:02
